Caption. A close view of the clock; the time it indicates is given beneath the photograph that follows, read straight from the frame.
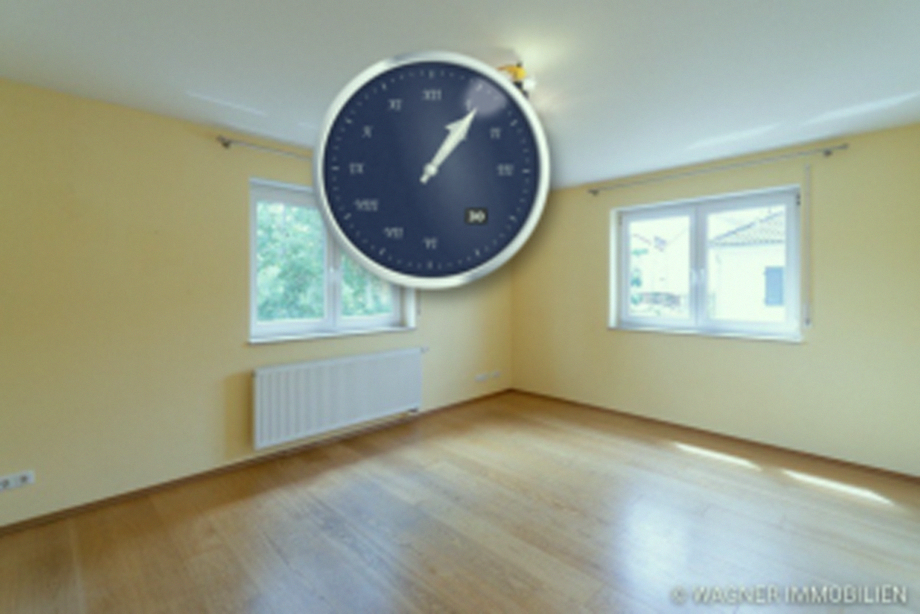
1:06
